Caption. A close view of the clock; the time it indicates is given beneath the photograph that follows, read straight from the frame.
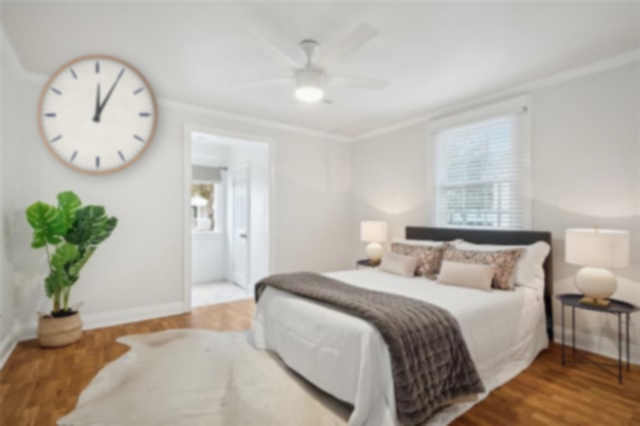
12:05
